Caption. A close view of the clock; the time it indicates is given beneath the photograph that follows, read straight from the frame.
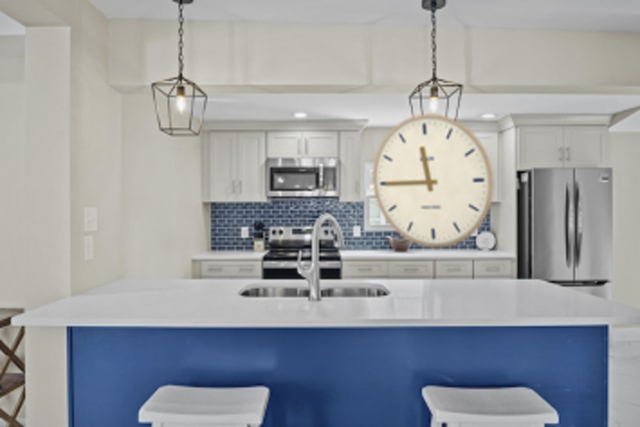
11:45
